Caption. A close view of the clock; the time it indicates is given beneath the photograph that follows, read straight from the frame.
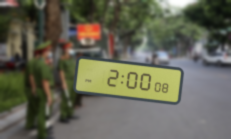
2:00:08
